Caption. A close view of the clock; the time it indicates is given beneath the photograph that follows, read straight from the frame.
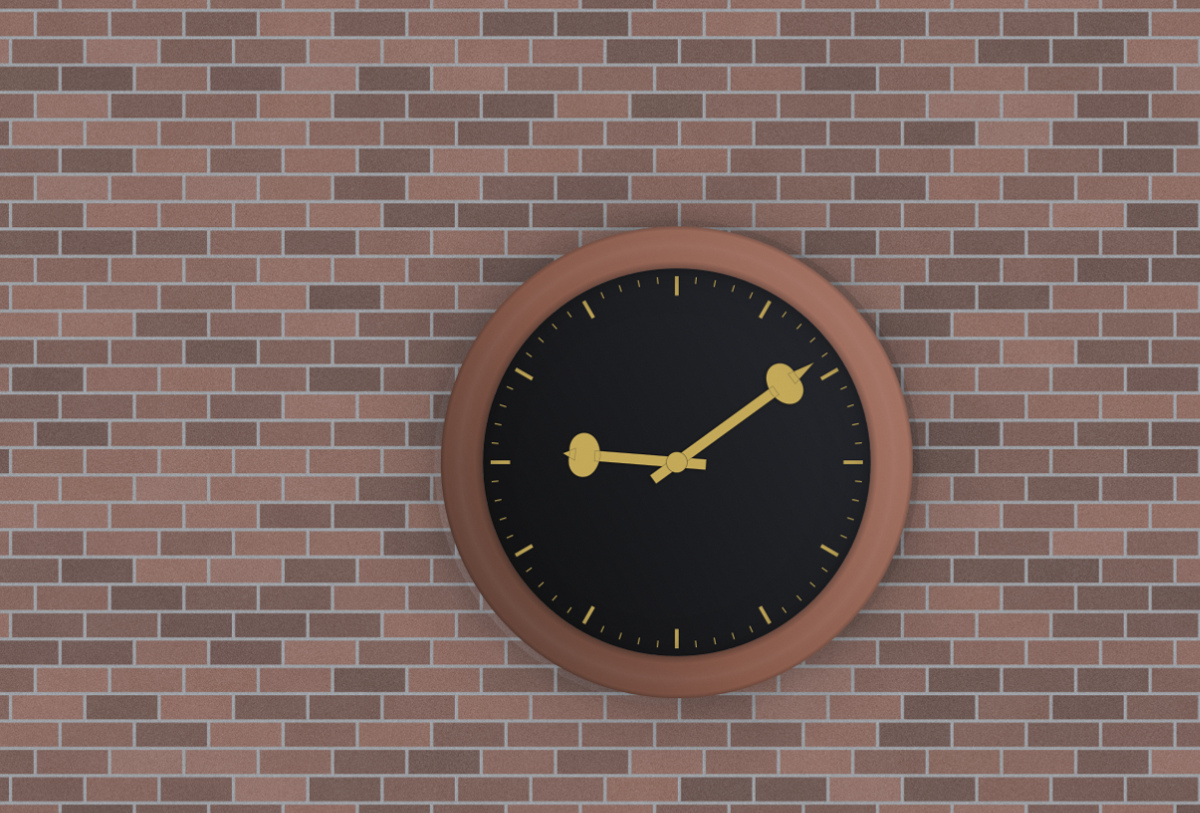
9:09
